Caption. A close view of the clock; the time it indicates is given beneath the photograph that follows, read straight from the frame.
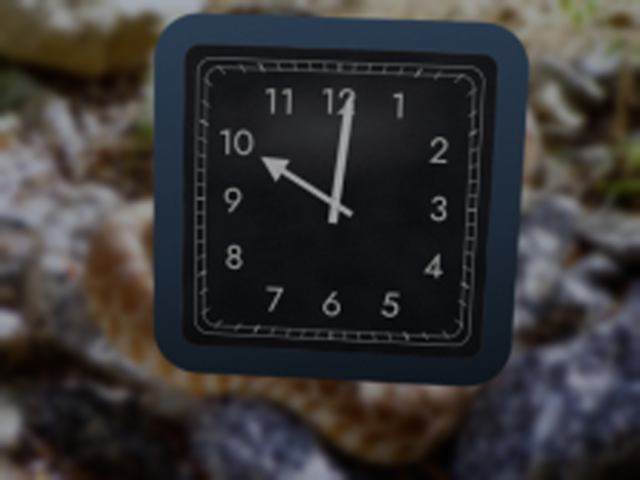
10:01
